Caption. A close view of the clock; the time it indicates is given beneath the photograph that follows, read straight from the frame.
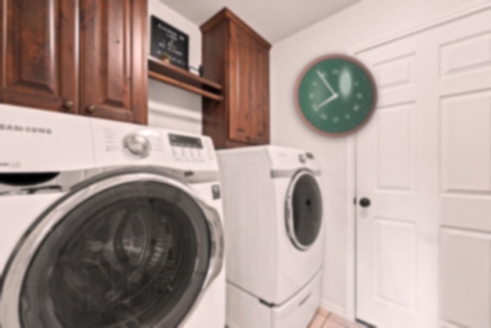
7:54
